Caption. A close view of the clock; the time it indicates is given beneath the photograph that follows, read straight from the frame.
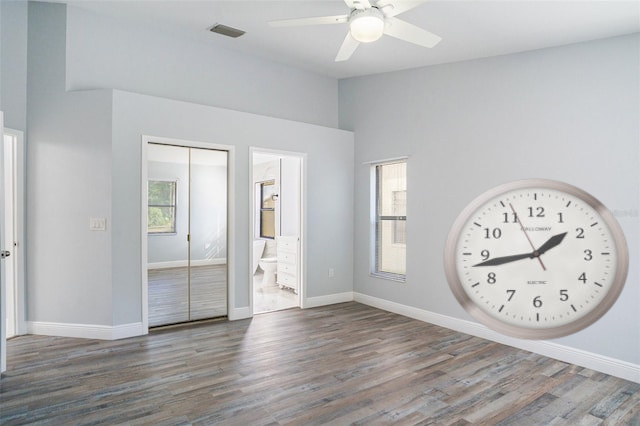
1:42:56
